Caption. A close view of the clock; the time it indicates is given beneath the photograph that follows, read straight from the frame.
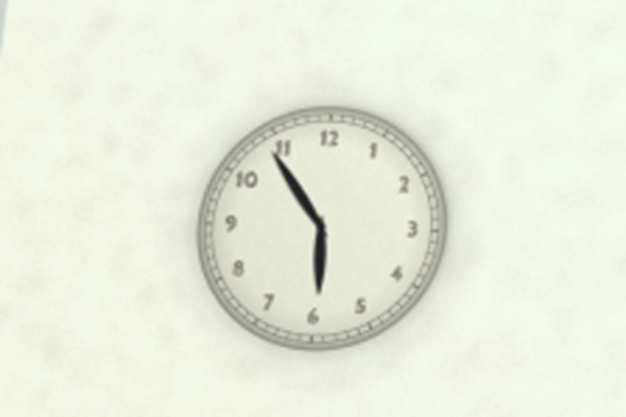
5:54
